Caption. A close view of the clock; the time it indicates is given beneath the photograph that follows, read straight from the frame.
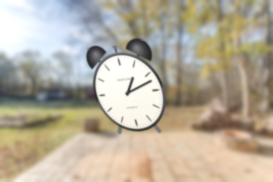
1:12
